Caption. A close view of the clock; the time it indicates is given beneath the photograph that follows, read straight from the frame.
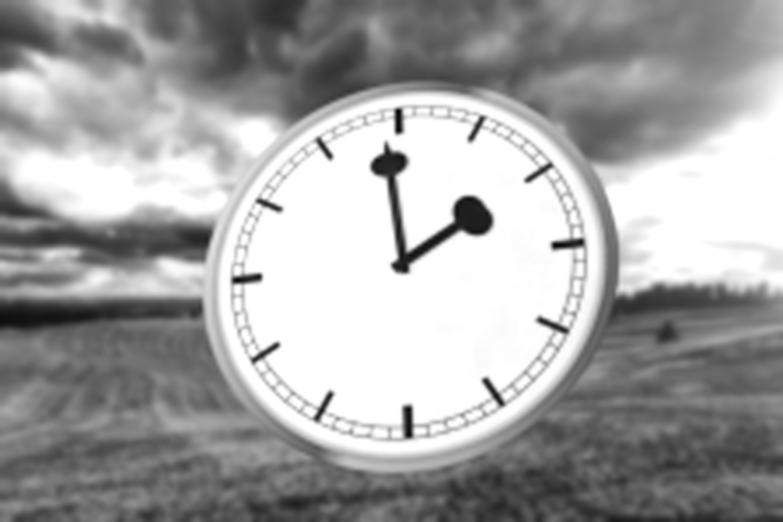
1:59
